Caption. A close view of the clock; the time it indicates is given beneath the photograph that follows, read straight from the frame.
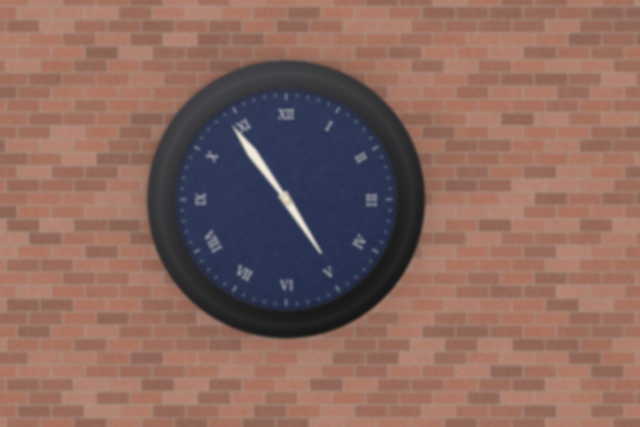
4:54
